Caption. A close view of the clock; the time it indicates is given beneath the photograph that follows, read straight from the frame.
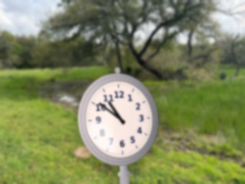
10:51
